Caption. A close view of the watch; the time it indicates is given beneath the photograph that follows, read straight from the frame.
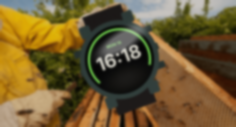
16:18
